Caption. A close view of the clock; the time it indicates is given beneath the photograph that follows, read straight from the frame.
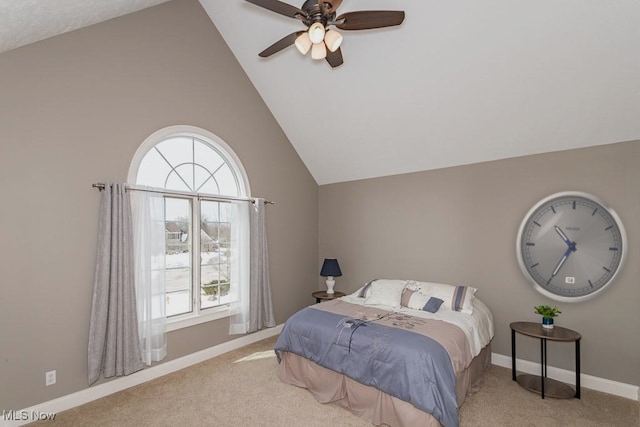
10:35
